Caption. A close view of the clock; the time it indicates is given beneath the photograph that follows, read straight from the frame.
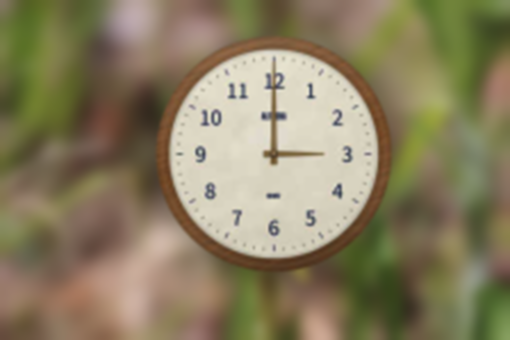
3:00
